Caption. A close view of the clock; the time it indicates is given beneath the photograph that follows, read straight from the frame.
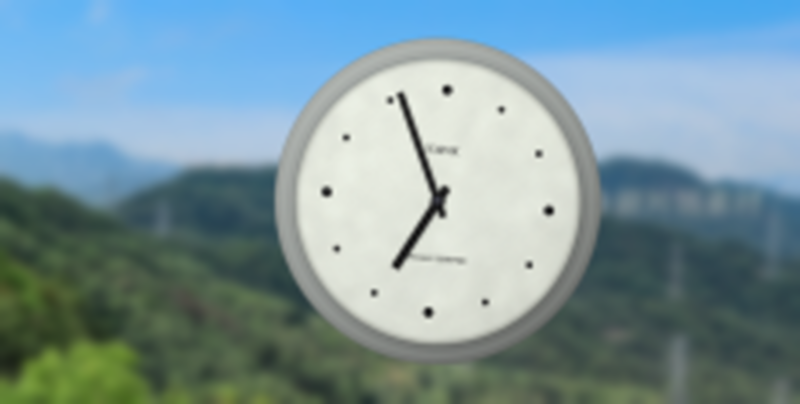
6:56
